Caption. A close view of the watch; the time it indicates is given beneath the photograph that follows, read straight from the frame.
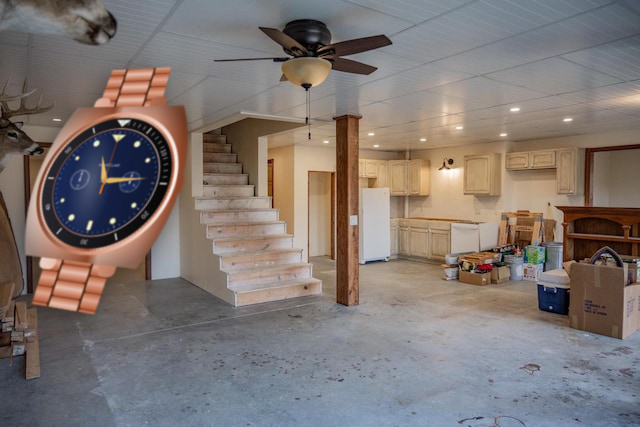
11:14
